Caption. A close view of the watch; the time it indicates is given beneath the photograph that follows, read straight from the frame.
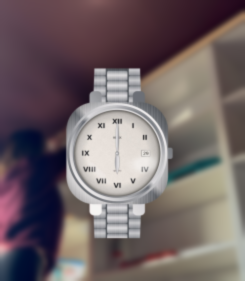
6:00
